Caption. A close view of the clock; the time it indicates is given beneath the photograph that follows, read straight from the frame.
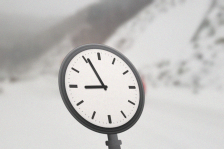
8:56
